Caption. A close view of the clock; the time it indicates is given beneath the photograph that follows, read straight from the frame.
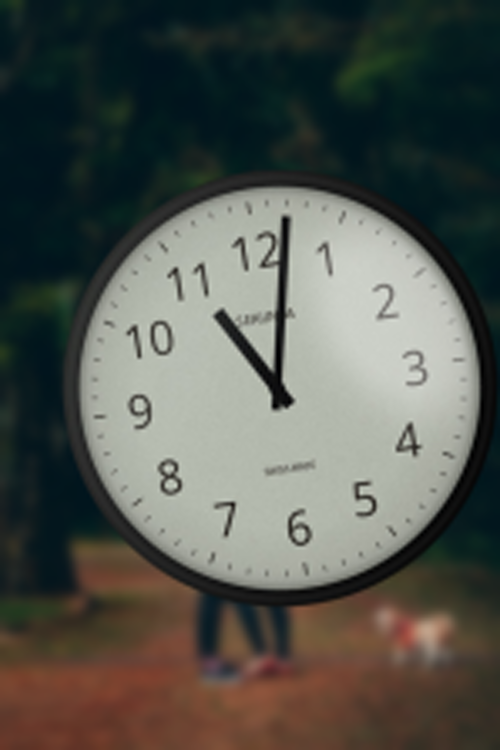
11:02
